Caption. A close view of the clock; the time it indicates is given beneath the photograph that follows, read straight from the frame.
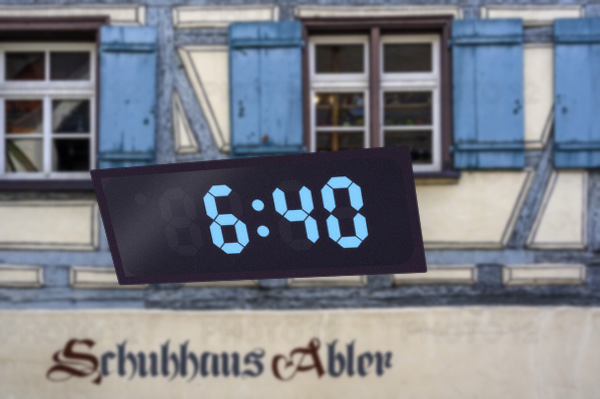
6:40
